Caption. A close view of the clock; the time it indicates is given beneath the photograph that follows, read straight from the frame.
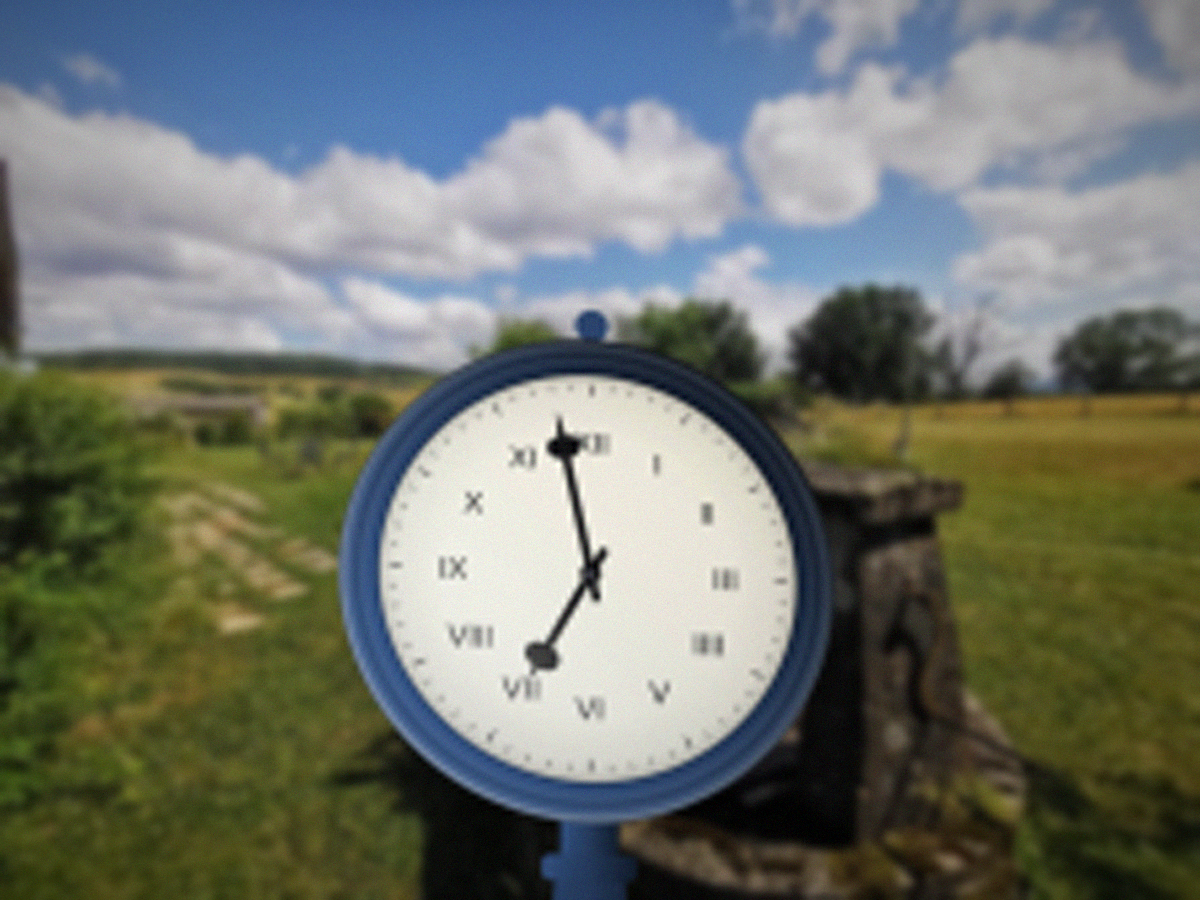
6:58
